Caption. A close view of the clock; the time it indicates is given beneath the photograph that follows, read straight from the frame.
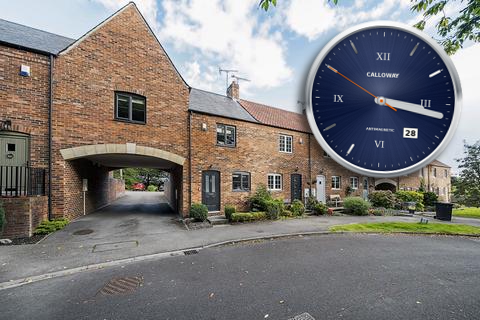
3:16:50
